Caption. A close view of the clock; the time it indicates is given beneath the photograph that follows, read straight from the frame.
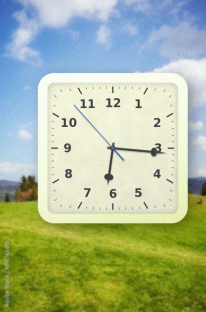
6:15:53
